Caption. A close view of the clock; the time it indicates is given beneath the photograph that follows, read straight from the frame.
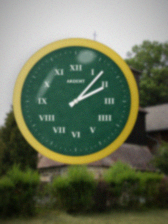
2:07
